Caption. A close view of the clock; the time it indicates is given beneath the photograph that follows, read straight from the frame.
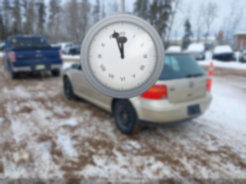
11:57
